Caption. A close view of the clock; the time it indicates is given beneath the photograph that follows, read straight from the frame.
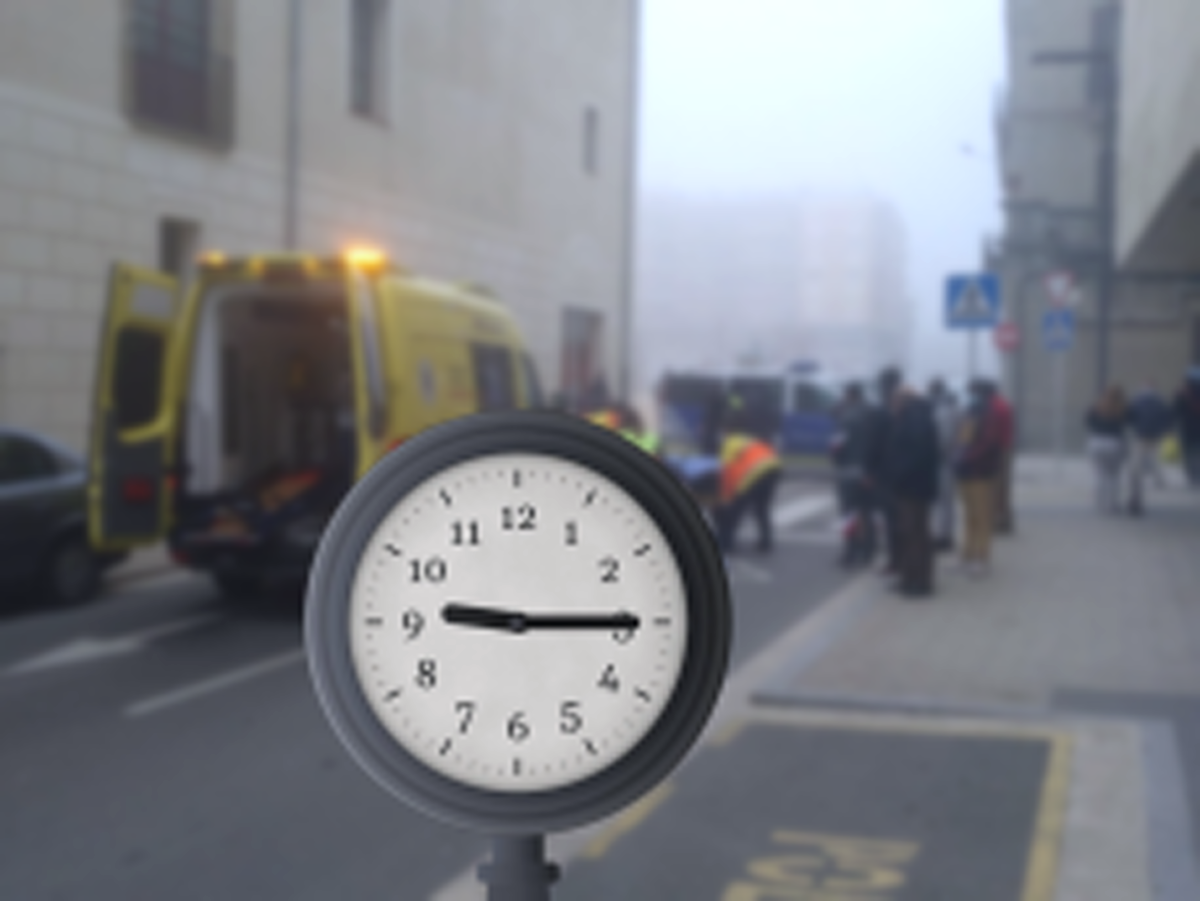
9:15
